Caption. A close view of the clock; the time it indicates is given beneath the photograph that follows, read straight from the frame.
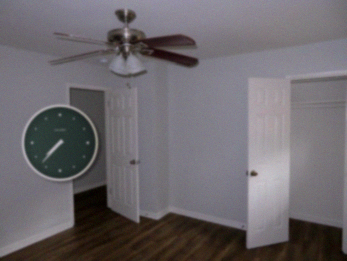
7:37
